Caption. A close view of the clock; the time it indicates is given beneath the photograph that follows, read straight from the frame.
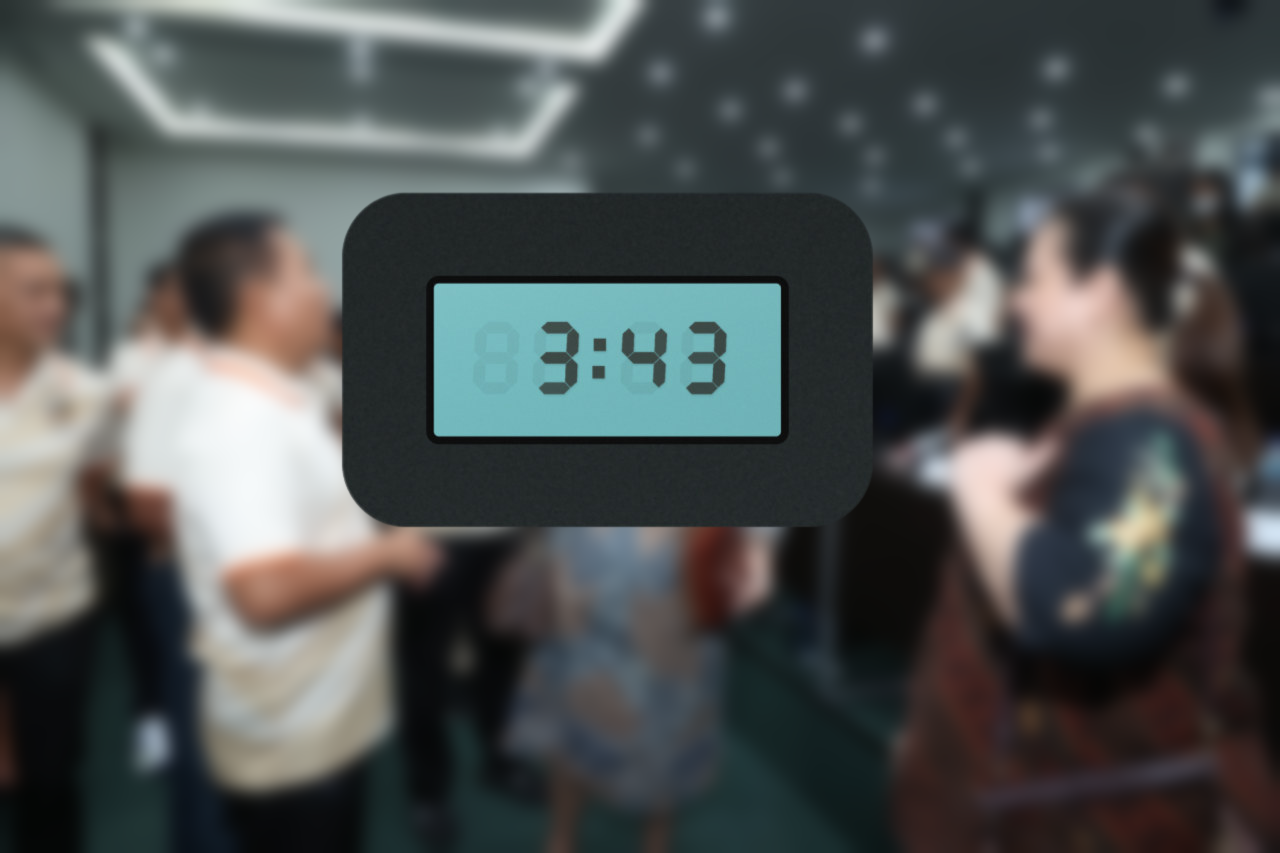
3:43
